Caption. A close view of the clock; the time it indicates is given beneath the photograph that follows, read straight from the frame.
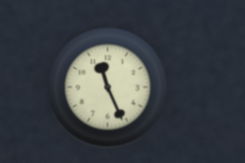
11:26
